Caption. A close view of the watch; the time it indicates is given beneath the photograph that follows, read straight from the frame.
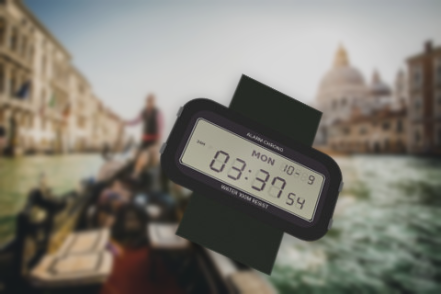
3:37:54
